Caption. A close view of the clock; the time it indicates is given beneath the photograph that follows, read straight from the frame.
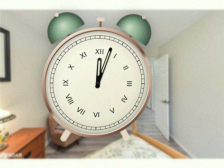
12:03
